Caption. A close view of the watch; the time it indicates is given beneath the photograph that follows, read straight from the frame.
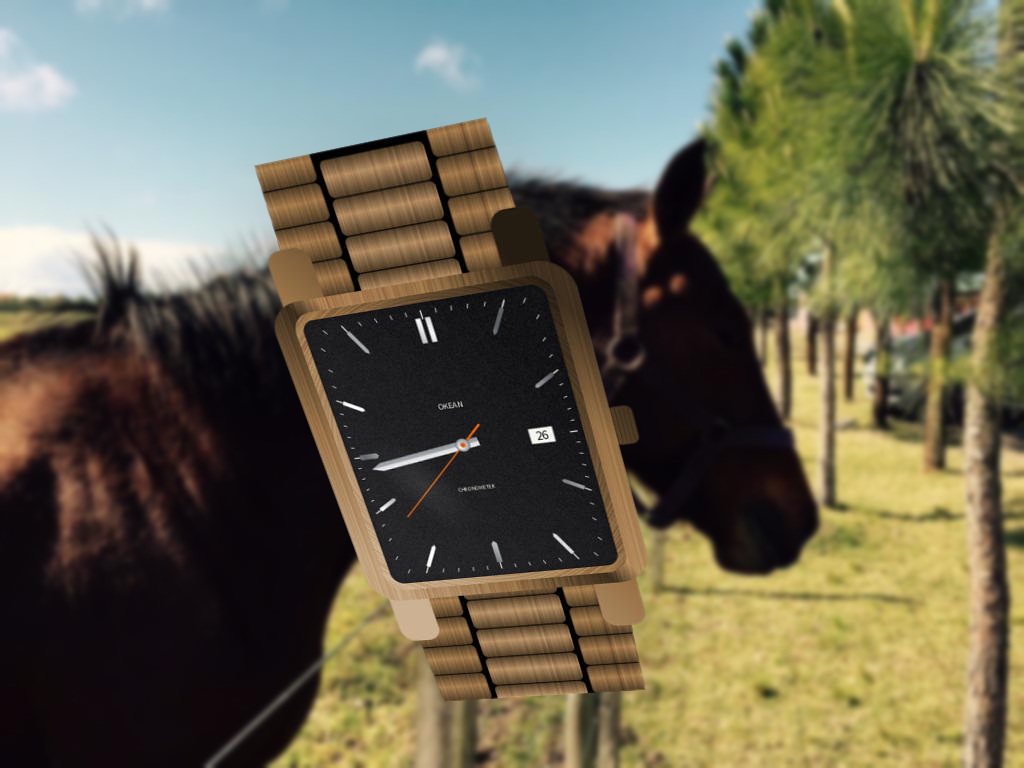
8:43:38
